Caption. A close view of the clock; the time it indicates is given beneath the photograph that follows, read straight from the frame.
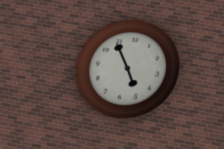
4:54
